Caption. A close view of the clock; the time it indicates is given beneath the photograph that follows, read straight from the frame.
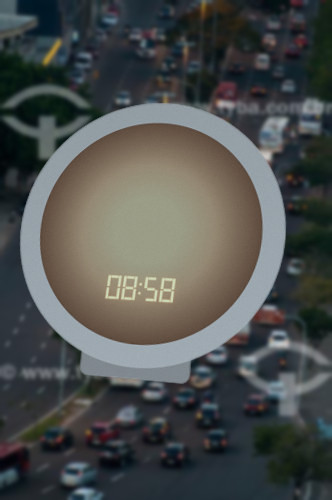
8:58
